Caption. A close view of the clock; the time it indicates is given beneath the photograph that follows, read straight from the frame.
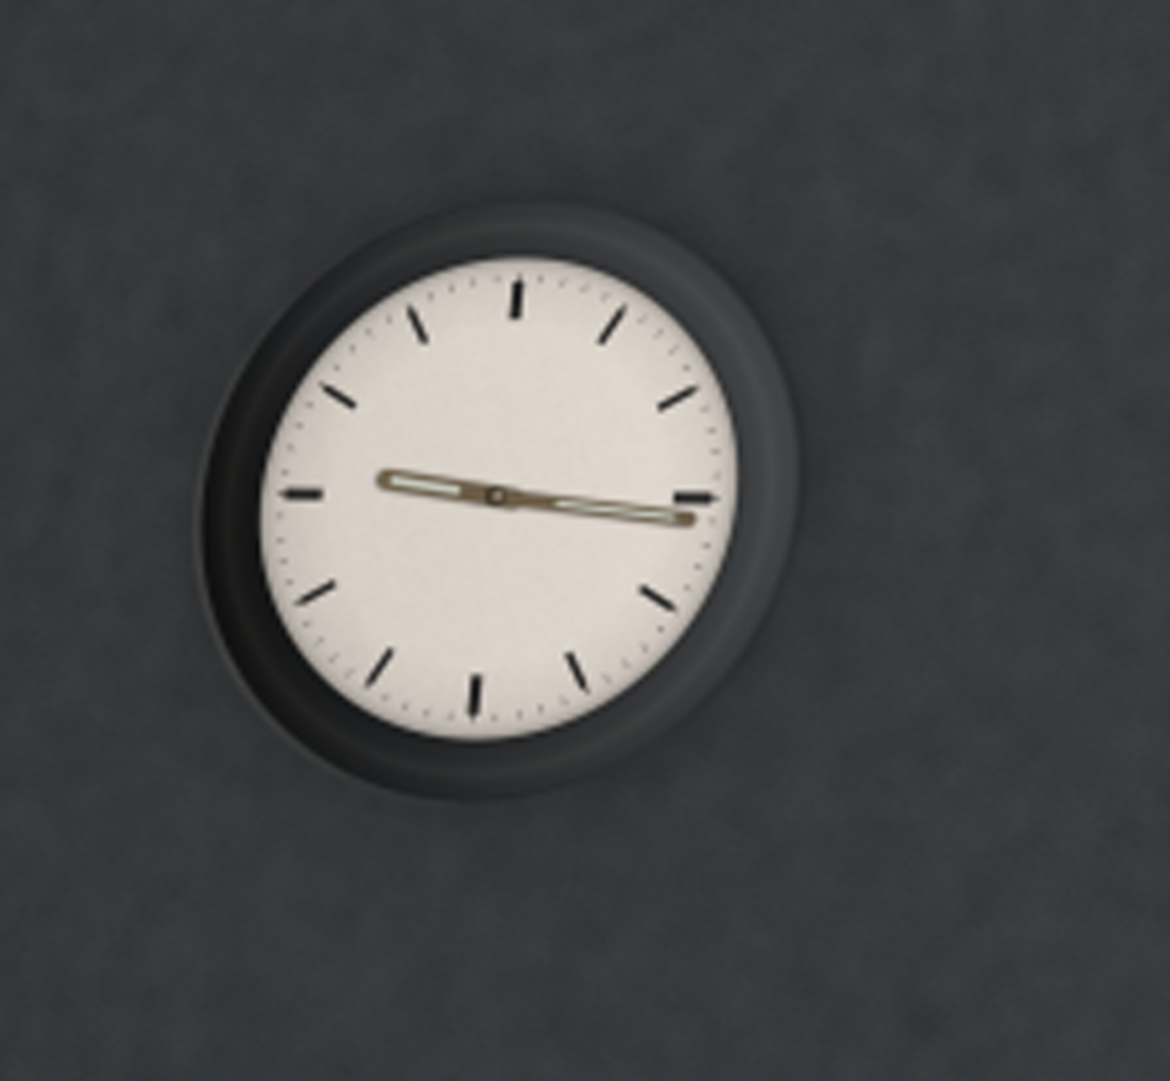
9:16
